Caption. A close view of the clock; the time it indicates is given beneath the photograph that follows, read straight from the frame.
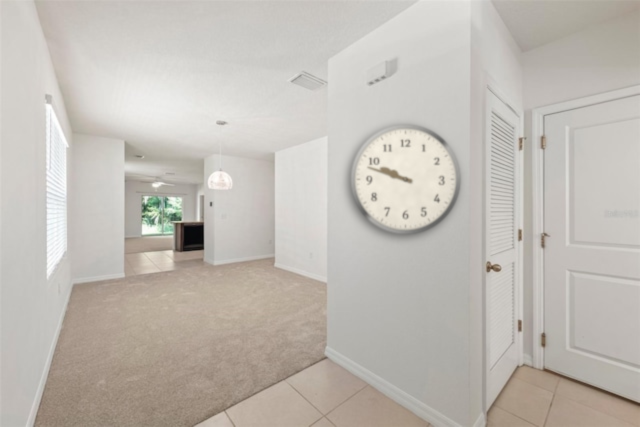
9:48
